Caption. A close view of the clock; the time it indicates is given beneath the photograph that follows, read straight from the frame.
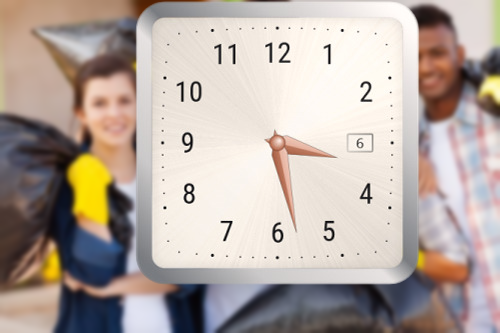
3:28
